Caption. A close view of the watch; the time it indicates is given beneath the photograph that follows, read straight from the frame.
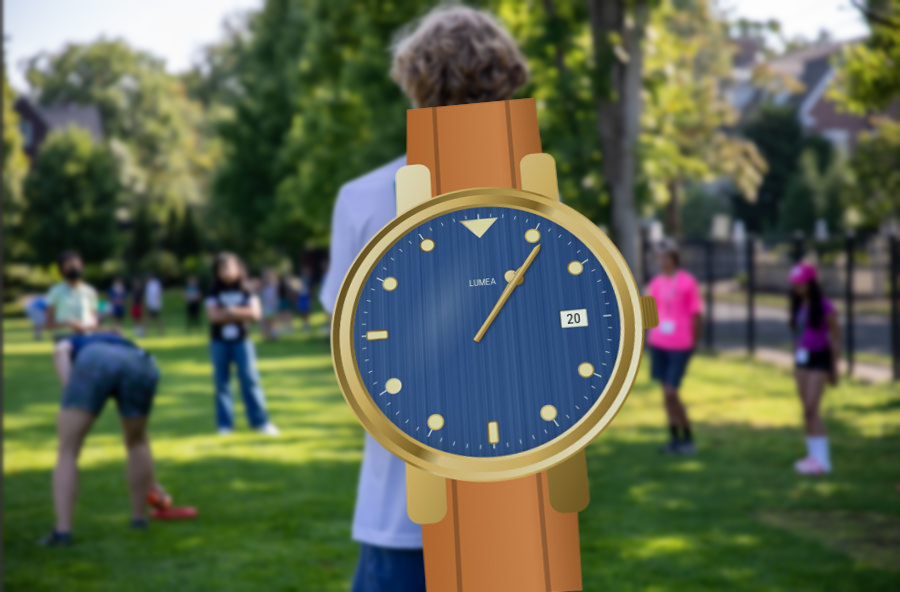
1:06
